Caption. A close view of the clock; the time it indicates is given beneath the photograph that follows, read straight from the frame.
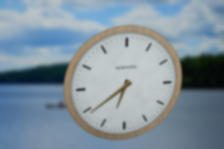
6:39
